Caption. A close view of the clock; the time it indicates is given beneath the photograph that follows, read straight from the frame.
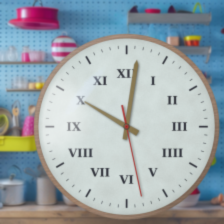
10:01:28
